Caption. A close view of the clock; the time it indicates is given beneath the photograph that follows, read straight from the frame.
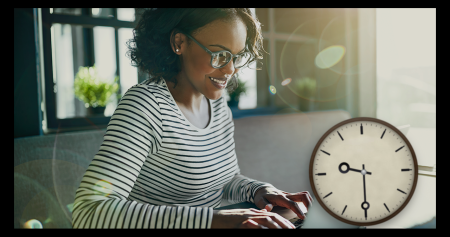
9:30
